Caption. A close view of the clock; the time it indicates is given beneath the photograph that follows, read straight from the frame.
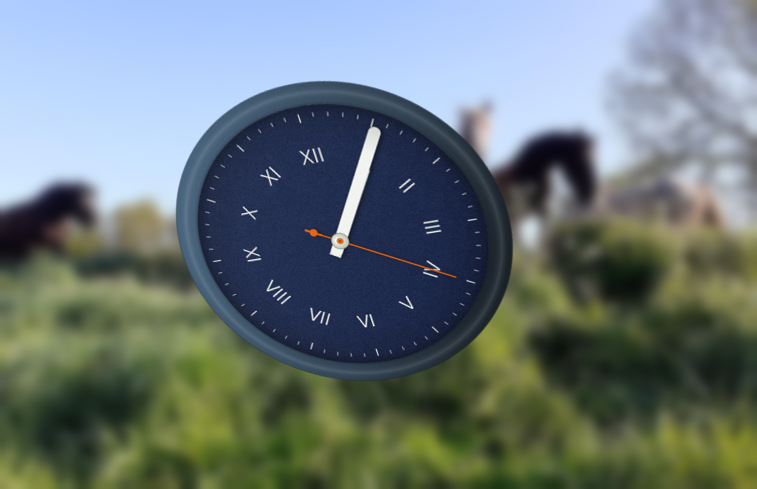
1:05:20
